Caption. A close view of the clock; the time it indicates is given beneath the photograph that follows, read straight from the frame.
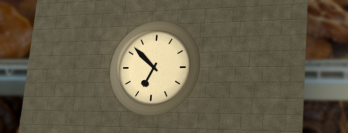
6:52
